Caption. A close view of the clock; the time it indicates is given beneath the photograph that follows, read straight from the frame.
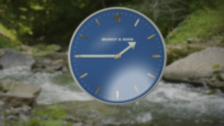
1:45
